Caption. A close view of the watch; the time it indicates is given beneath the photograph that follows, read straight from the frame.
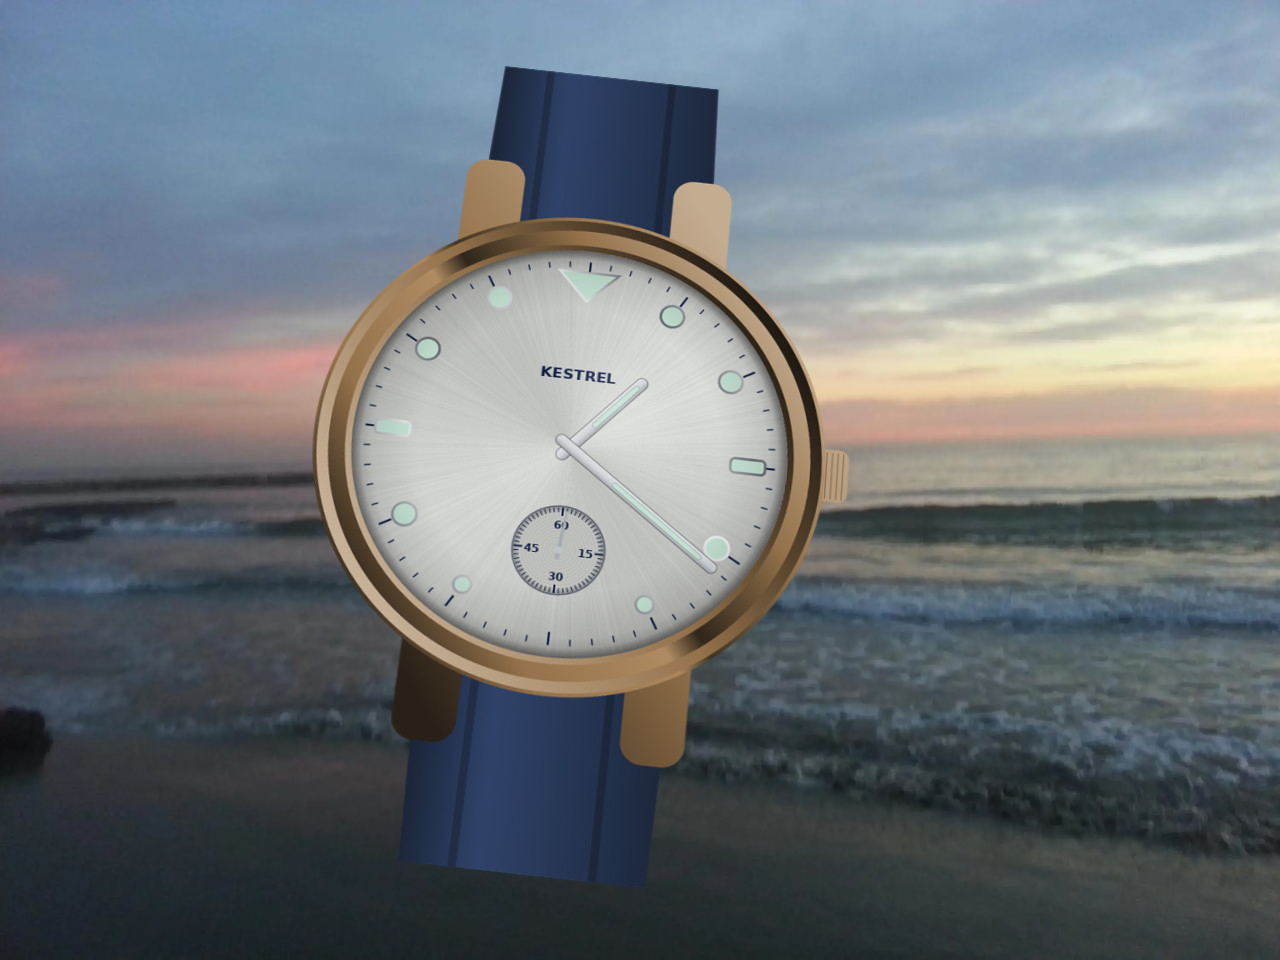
1:21:01
